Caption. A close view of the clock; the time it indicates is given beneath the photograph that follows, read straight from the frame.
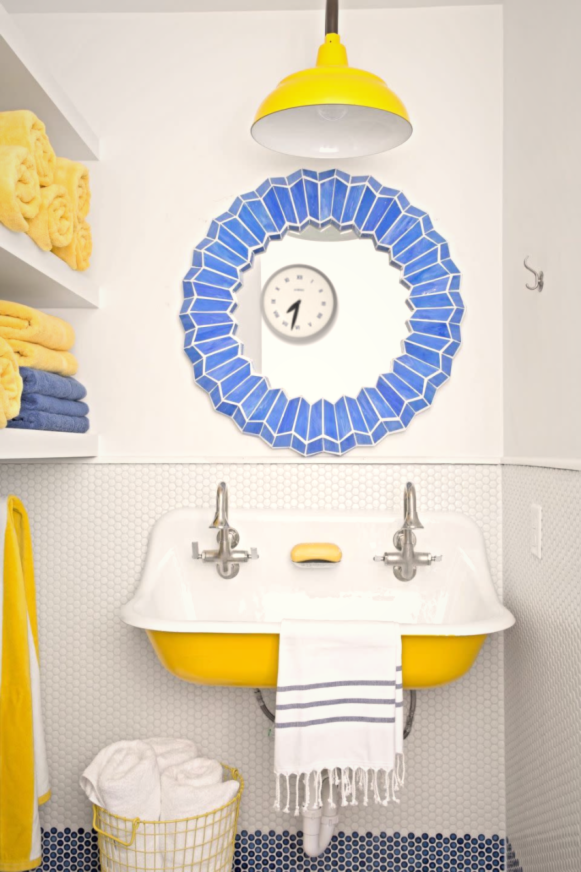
7:32
